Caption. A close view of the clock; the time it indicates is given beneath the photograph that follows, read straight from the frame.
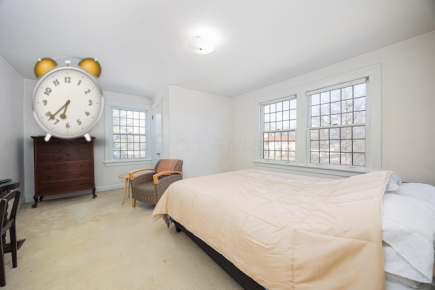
6:38
